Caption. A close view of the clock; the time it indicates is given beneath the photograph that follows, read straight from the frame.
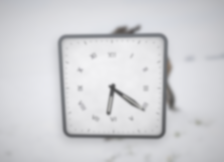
6:21
